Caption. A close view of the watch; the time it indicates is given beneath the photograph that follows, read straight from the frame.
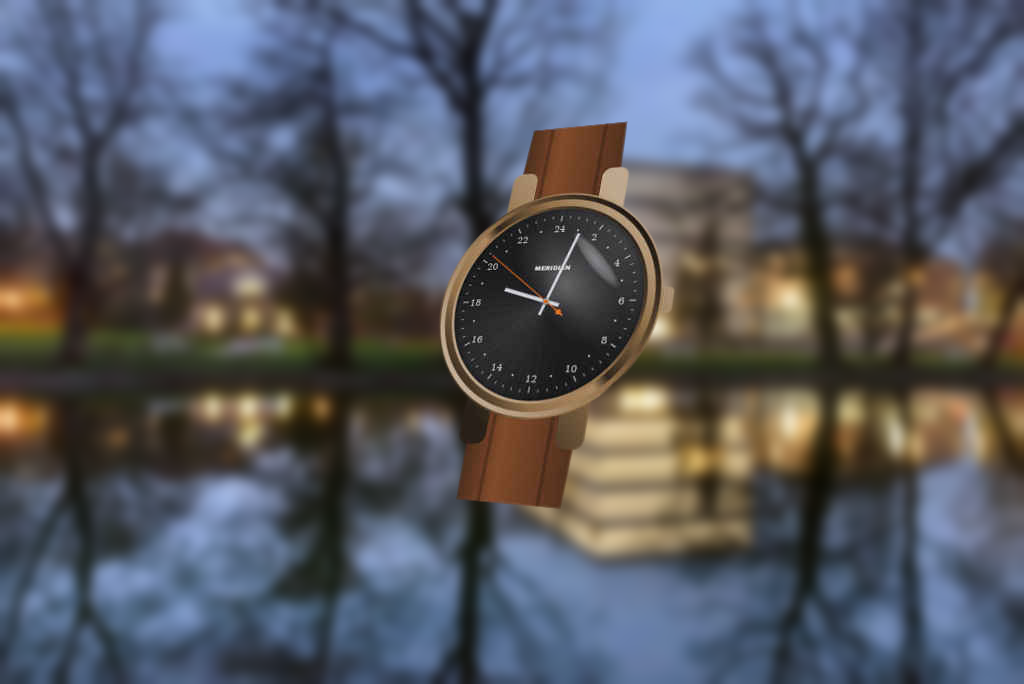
19:02:51
